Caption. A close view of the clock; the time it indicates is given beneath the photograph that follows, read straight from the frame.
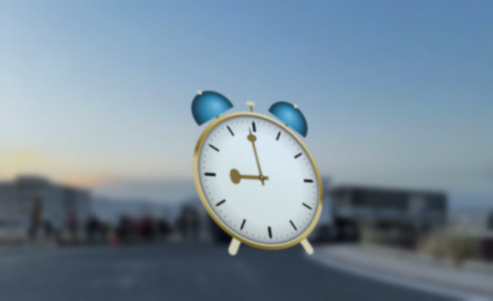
8:59
